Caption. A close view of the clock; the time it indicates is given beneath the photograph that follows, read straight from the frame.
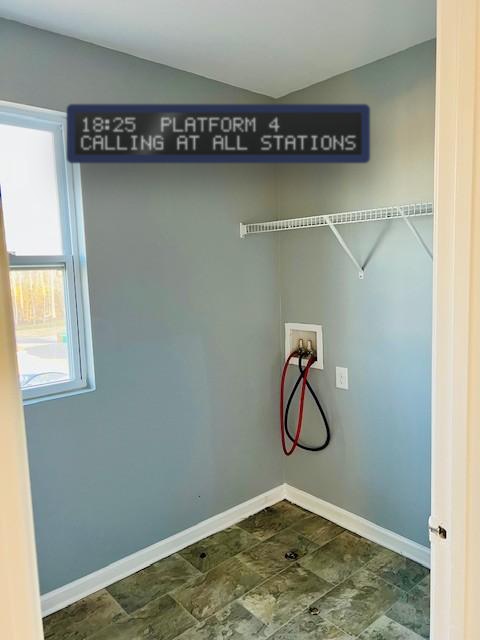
18:25
